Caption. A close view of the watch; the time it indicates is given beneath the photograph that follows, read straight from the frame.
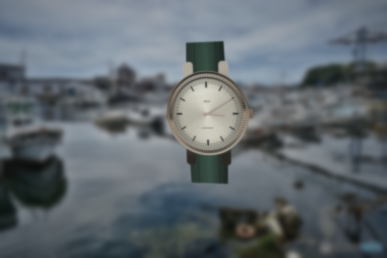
3:10
